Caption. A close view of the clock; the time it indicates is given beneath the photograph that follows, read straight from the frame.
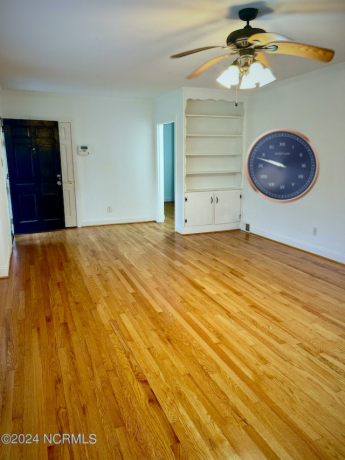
9:48
